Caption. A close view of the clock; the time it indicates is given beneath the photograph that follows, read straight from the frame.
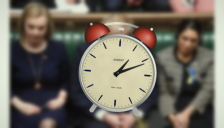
1:11
